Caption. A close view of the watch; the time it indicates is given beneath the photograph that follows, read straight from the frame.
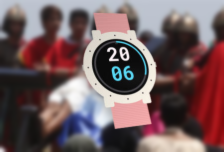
20:06
